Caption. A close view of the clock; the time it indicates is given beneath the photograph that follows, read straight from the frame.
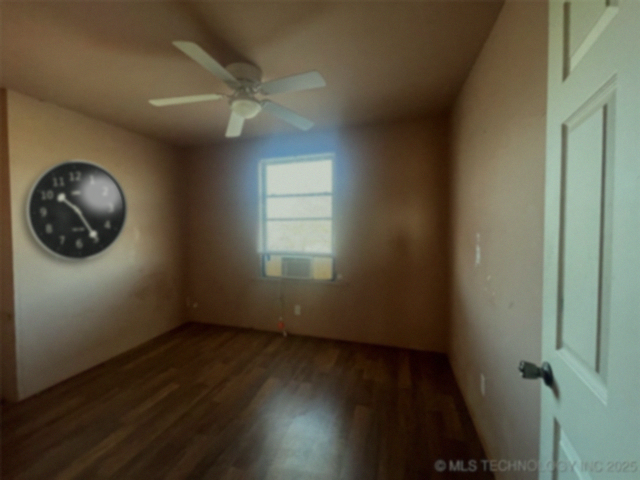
10:25
